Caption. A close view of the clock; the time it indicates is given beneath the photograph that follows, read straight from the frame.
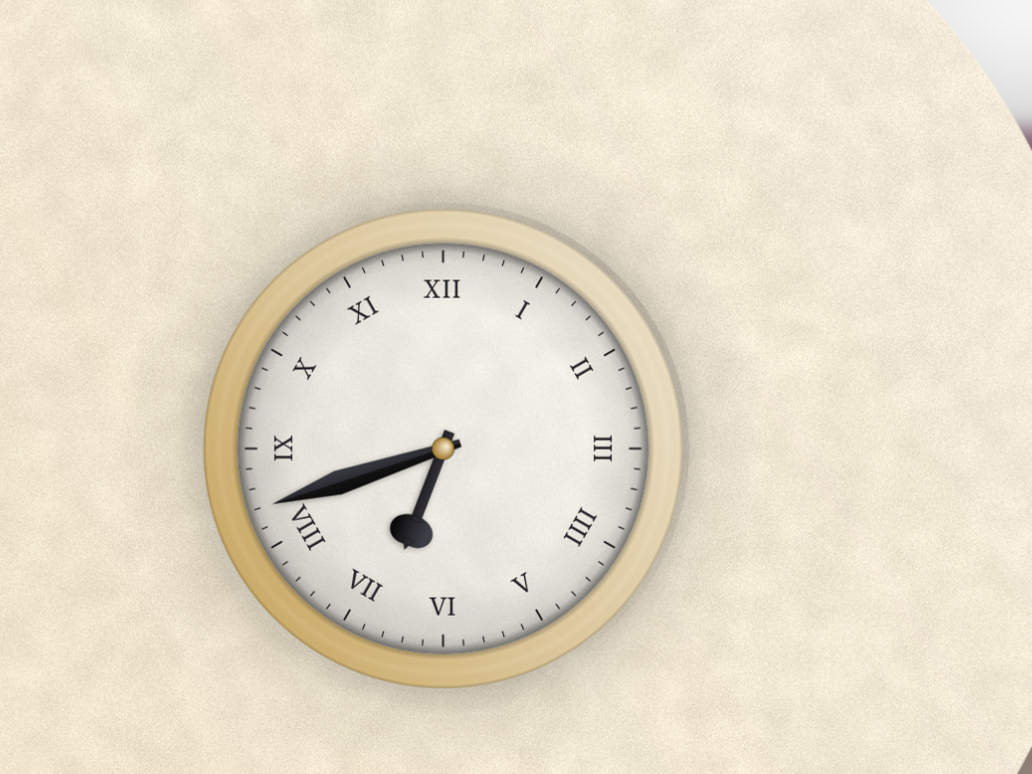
6:42
